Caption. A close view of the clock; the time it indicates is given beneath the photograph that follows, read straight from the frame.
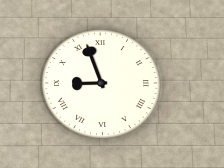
8:57
